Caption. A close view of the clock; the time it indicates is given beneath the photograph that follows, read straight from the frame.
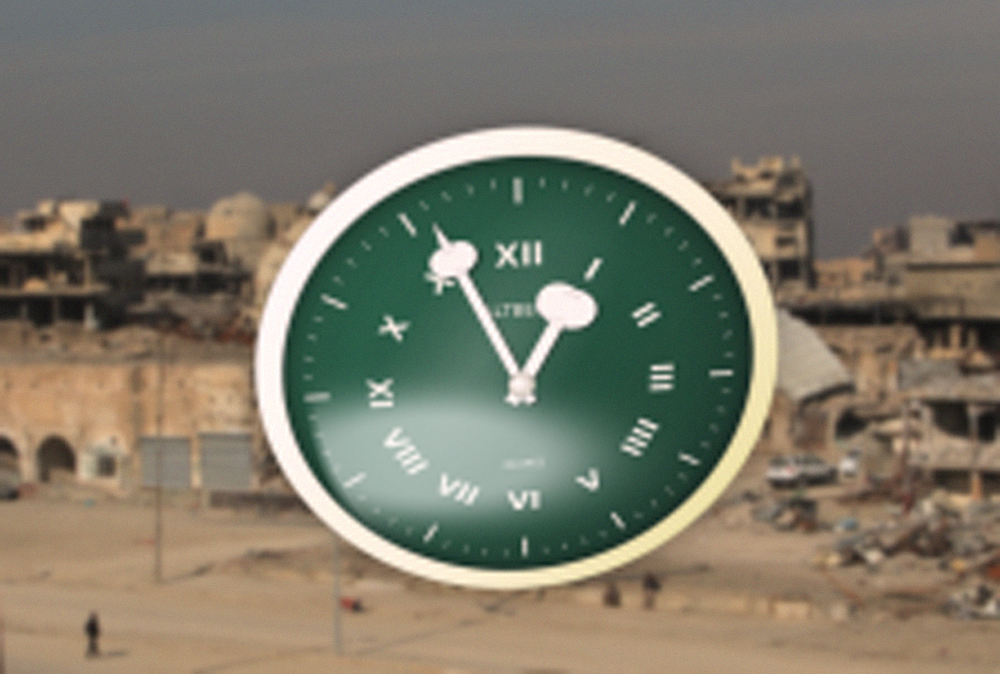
12:56
